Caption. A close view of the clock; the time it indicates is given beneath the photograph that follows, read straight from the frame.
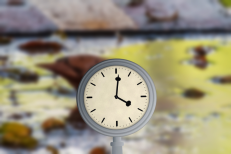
4:01
